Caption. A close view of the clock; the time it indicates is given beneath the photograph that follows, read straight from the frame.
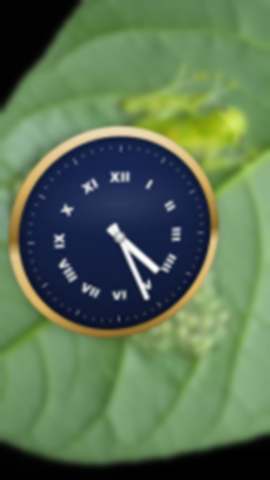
4:26
